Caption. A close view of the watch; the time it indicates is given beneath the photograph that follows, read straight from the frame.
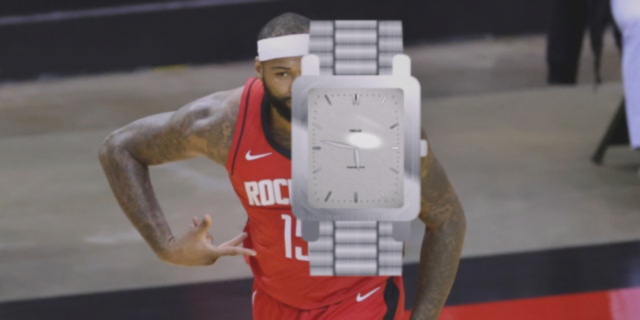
5:47
